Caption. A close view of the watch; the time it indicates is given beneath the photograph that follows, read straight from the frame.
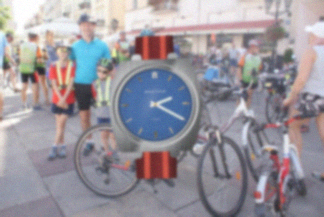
2:20
